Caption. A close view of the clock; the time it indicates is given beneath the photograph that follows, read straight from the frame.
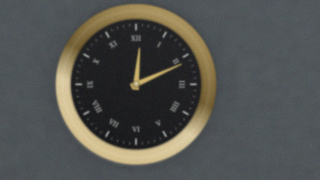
12:11
